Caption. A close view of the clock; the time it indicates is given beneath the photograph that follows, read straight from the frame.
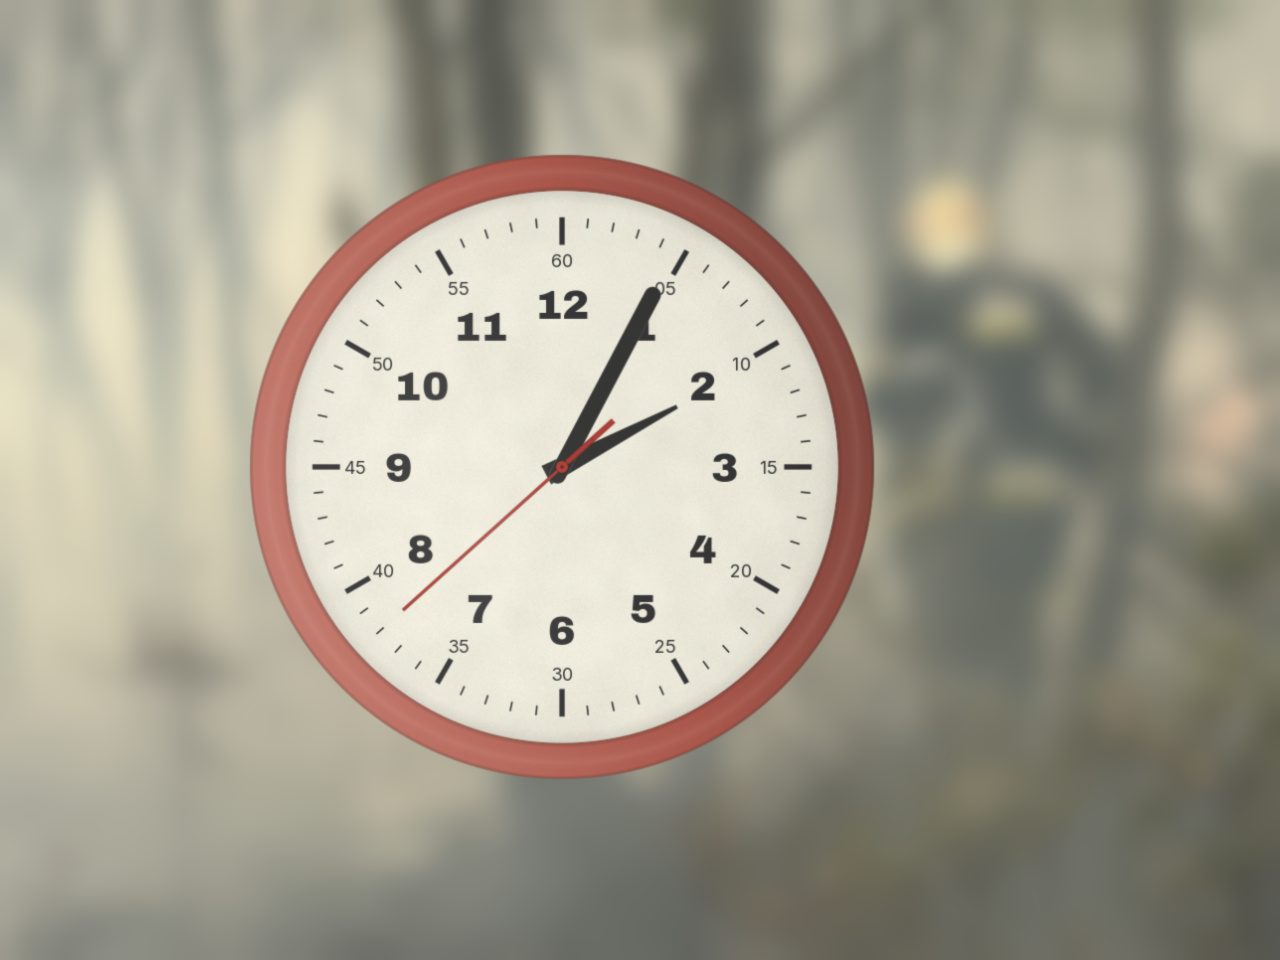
2:04:38
